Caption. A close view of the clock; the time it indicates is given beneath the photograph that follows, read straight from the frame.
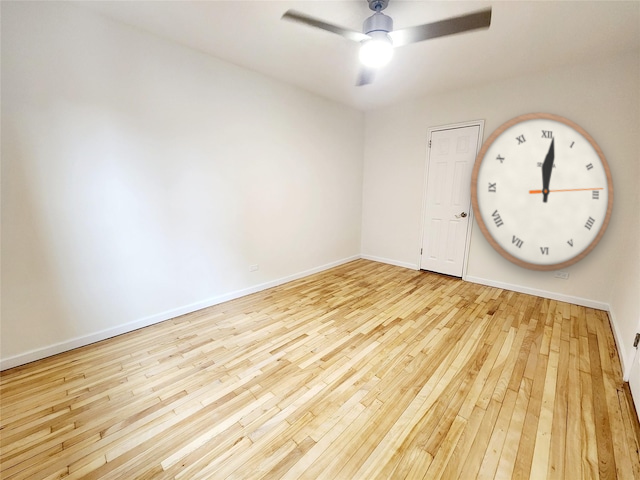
12:01:14
